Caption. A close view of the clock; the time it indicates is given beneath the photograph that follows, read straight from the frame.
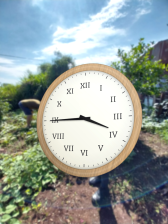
3:45
